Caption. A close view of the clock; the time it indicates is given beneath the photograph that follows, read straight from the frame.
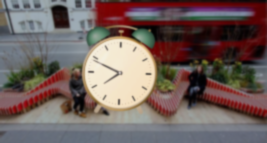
7:49
